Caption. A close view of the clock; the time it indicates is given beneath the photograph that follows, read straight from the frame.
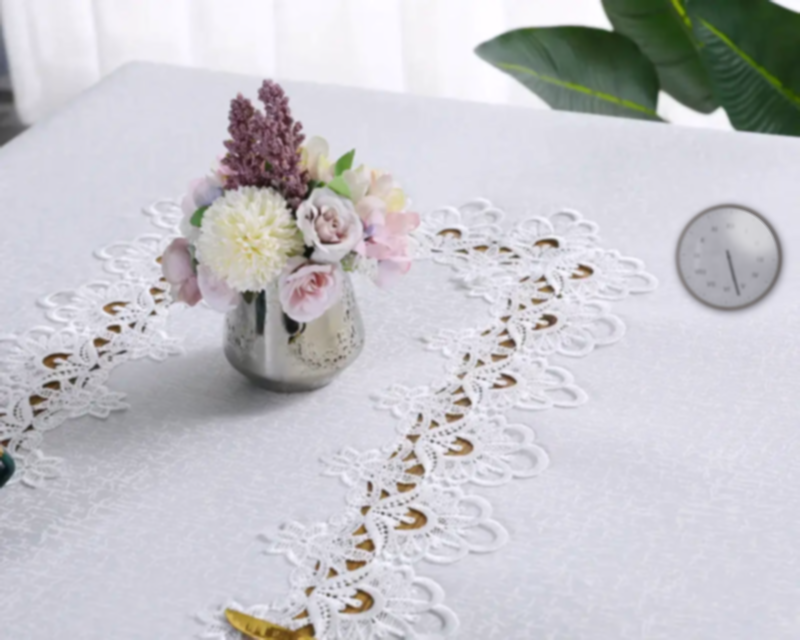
5:27
